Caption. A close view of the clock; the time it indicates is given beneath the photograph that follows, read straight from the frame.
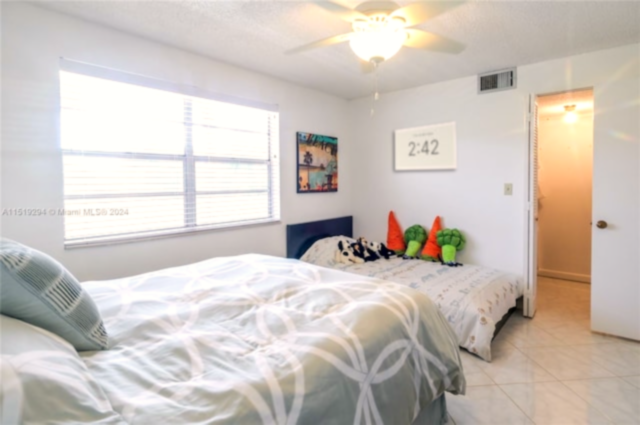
2:42
